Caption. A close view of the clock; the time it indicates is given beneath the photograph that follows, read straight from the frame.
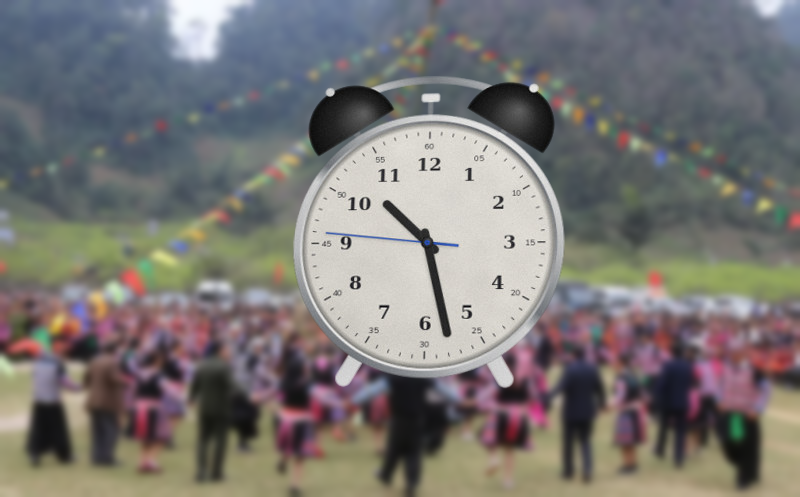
10:27:46
